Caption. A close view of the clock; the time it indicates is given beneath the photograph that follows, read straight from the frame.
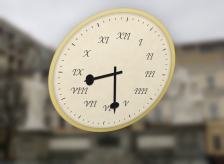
8:28
